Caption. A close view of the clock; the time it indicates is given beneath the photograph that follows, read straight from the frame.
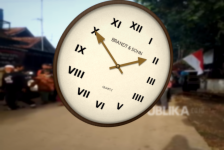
1:50
